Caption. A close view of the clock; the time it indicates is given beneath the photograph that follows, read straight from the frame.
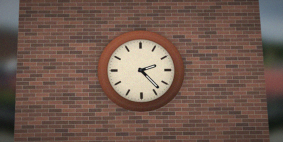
2:23
